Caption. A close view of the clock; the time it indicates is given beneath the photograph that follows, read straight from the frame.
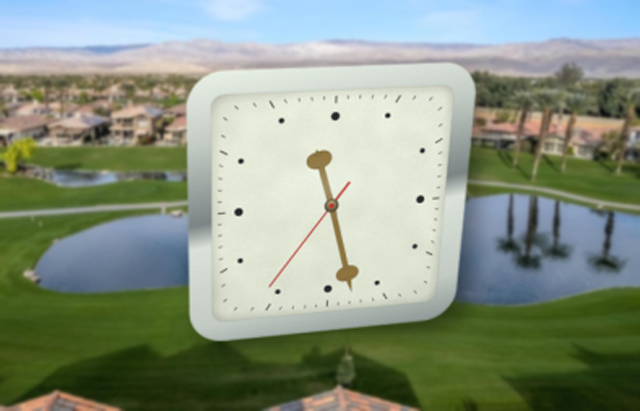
11:27:36
